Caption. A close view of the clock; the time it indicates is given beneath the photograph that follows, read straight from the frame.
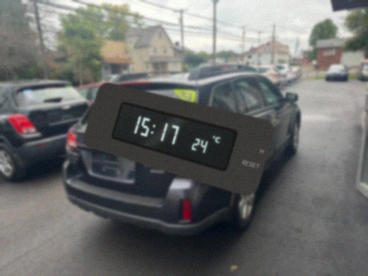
15:17
